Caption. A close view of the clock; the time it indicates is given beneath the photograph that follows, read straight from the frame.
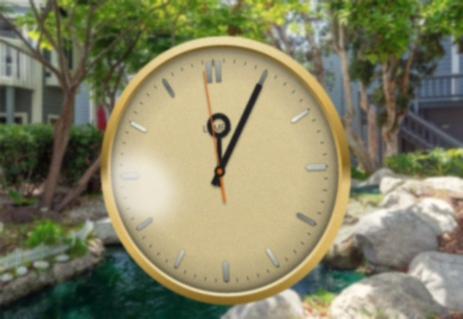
12:04:59
